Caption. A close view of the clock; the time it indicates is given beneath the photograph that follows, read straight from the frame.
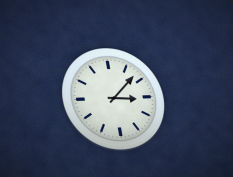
3:08
